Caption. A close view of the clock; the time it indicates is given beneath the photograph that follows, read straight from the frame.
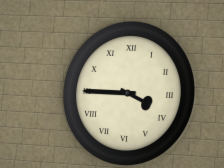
3:45
